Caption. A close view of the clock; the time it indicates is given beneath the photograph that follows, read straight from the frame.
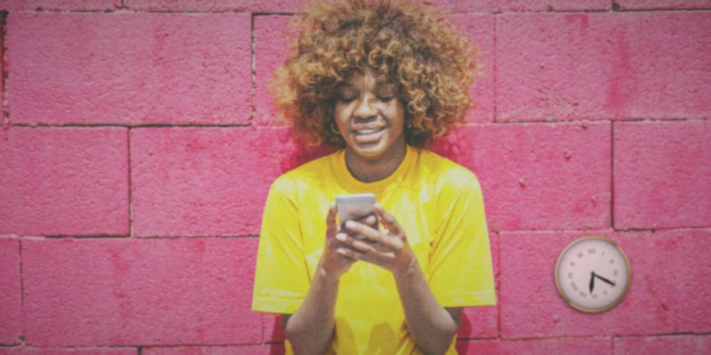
6:20
